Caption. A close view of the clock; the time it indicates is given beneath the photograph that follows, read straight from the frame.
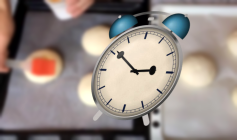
2:51
